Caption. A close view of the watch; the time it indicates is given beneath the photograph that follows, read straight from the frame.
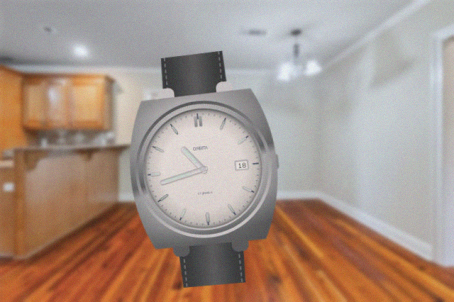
10:43
